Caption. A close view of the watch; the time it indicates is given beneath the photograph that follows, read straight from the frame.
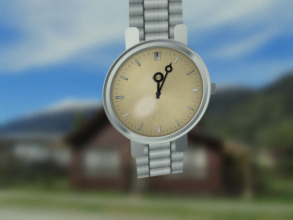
12:04
